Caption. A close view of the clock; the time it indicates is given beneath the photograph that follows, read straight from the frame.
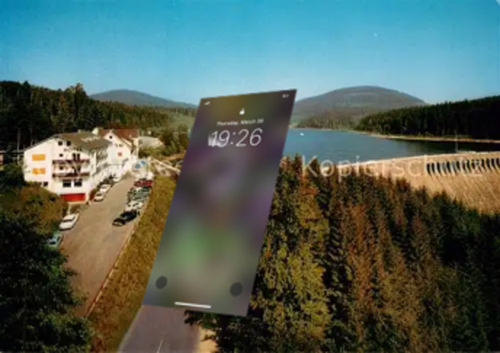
19:26
